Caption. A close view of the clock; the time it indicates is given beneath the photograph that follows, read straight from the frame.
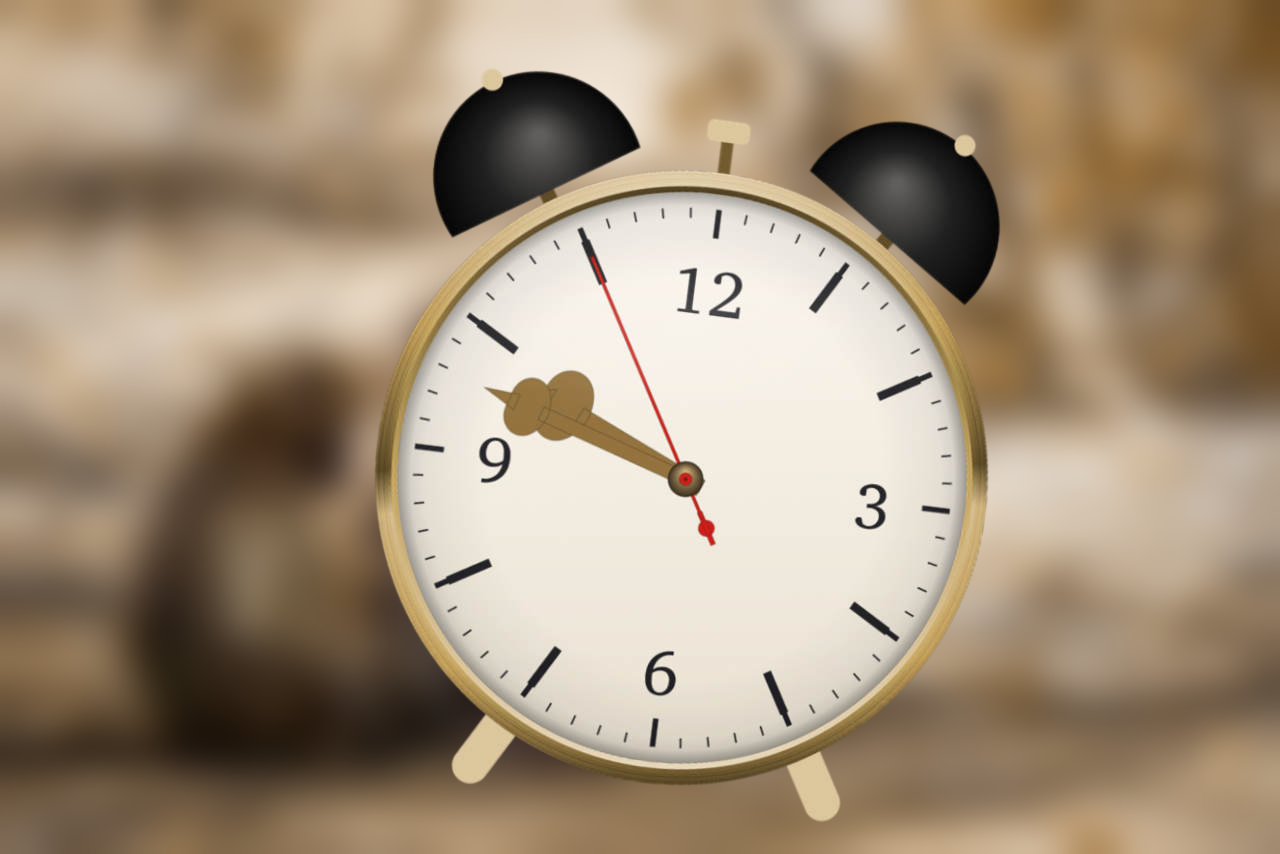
9:47:55
